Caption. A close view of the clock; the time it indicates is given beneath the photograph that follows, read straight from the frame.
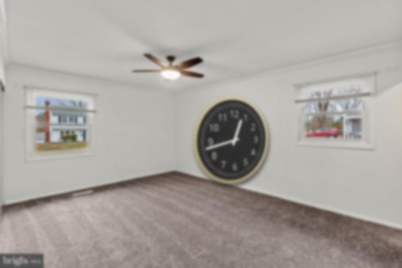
12:43
